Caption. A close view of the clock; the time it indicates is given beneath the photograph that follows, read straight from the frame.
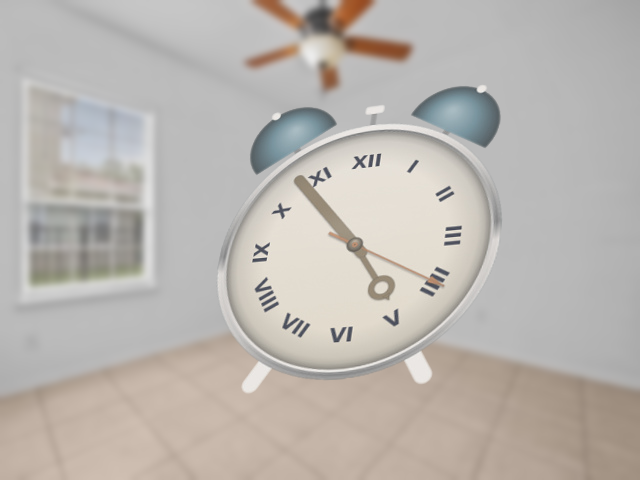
4:53:20
